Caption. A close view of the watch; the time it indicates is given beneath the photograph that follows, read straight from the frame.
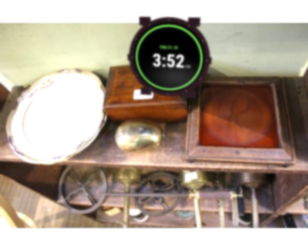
3:52
